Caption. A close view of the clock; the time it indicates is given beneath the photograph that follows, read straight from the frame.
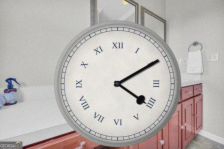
4:10
